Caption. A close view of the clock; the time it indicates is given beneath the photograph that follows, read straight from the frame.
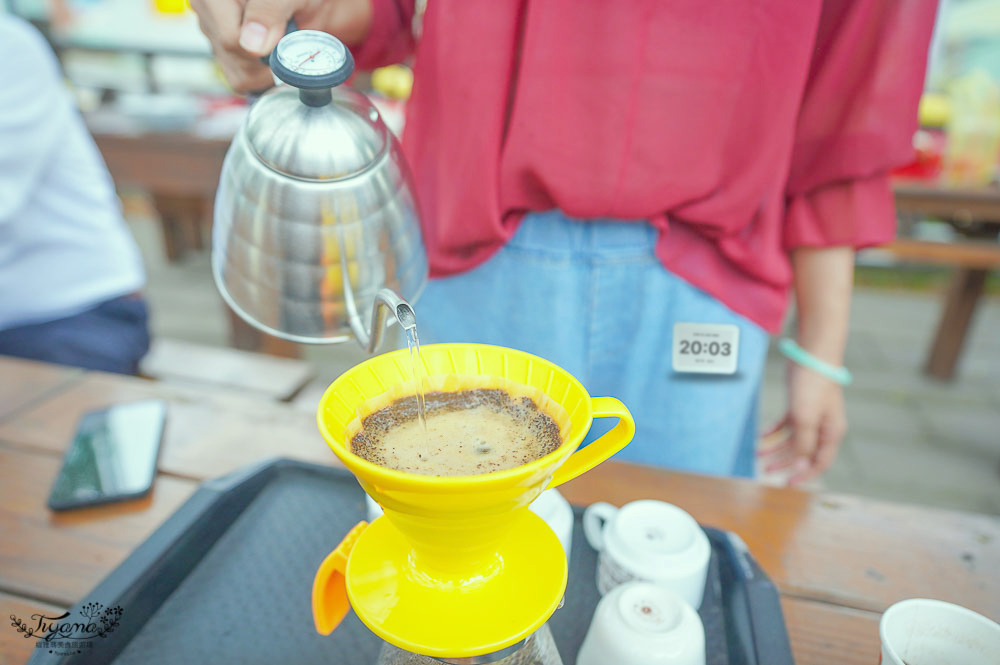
20:03
